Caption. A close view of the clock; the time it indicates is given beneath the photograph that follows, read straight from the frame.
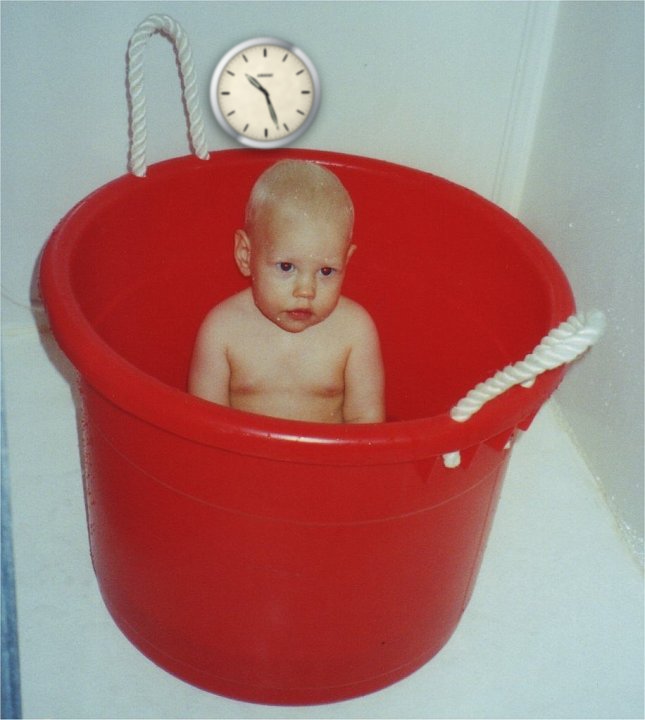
10:27
